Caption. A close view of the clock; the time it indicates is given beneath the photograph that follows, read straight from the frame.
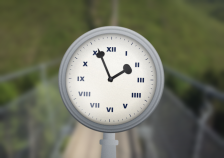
1:56
